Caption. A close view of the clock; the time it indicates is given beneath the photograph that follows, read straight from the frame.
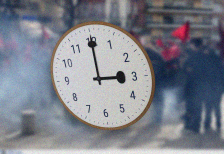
3:00
